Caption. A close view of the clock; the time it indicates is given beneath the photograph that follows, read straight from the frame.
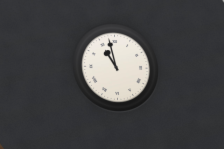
10:58
